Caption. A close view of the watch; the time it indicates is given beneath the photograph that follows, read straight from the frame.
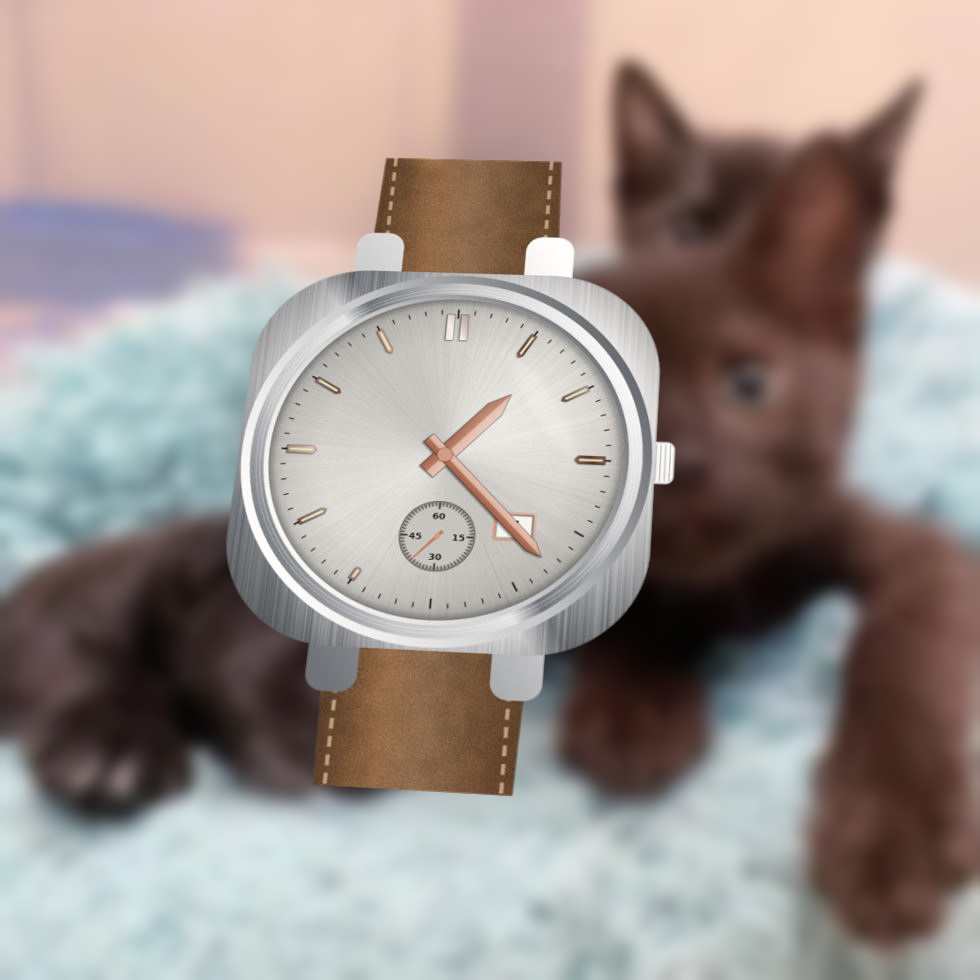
1:22:37
